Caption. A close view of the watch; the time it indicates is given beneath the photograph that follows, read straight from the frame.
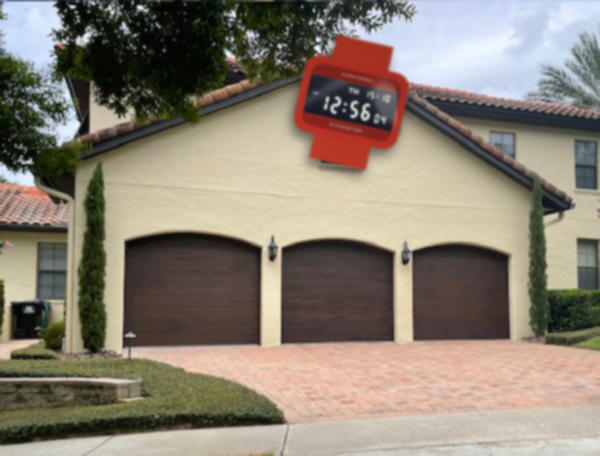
12:56
